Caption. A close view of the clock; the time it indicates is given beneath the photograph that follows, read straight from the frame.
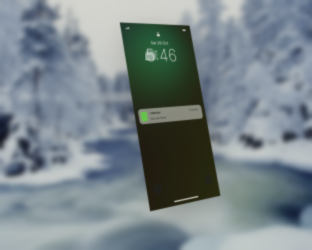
5:46
